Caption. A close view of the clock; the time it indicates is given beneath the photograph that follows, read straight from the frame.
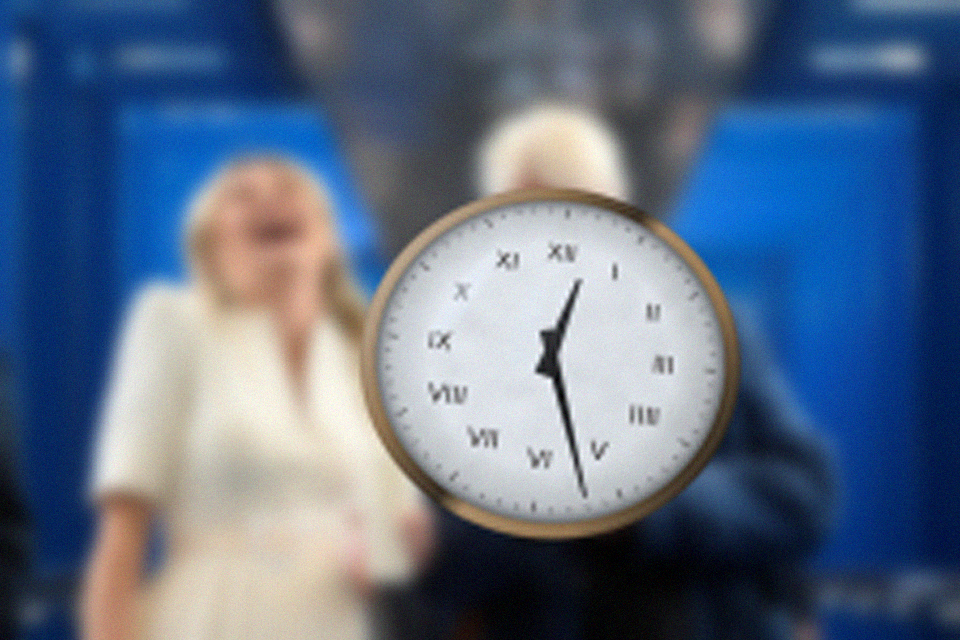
12:27
